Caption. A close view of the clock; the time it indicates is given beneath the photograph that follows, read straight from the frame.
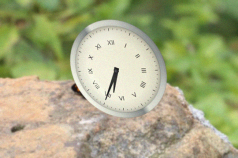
6:35
